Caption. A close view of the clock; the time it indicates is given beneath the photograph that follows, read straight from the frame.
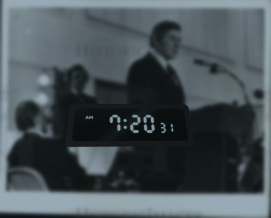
7:20:31
